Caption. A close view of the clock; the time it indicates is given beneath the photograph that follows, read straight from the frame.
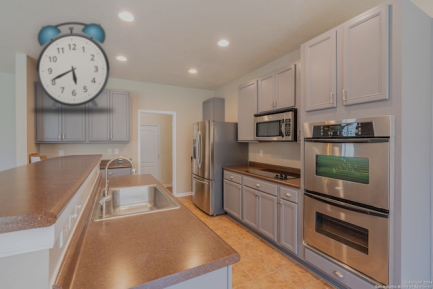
5:41
